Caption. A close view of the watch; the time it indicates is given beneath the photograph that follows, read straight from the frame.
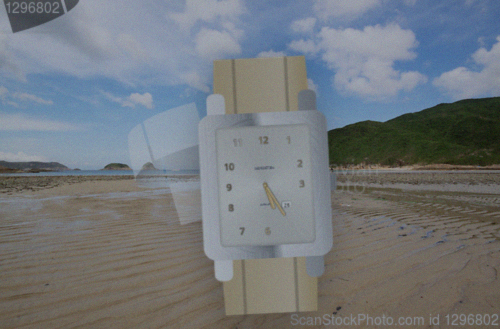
5:25
